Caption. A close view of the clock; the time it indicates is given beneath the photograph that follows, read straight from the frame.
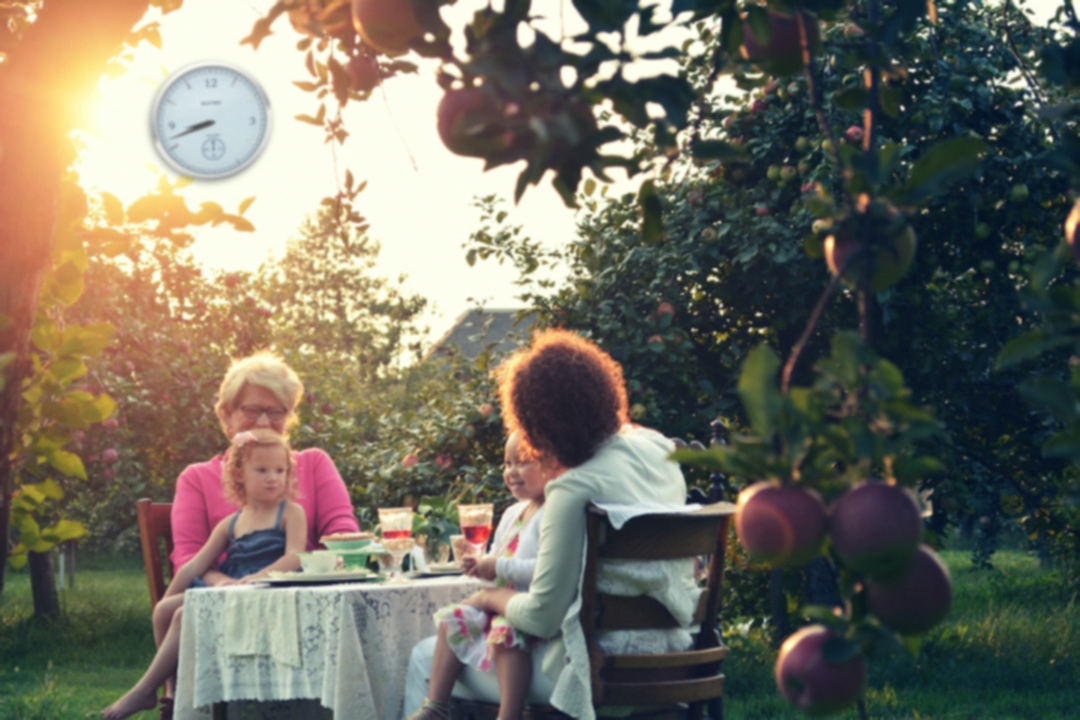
8:42
